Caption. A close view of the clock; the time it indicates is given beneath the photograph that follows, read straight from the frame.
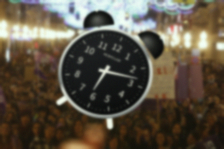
6:13
